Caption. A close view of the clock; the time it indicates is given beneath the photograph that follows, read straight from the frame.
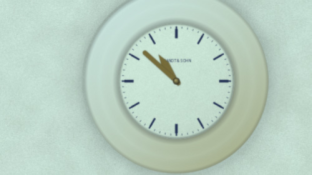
10:52
